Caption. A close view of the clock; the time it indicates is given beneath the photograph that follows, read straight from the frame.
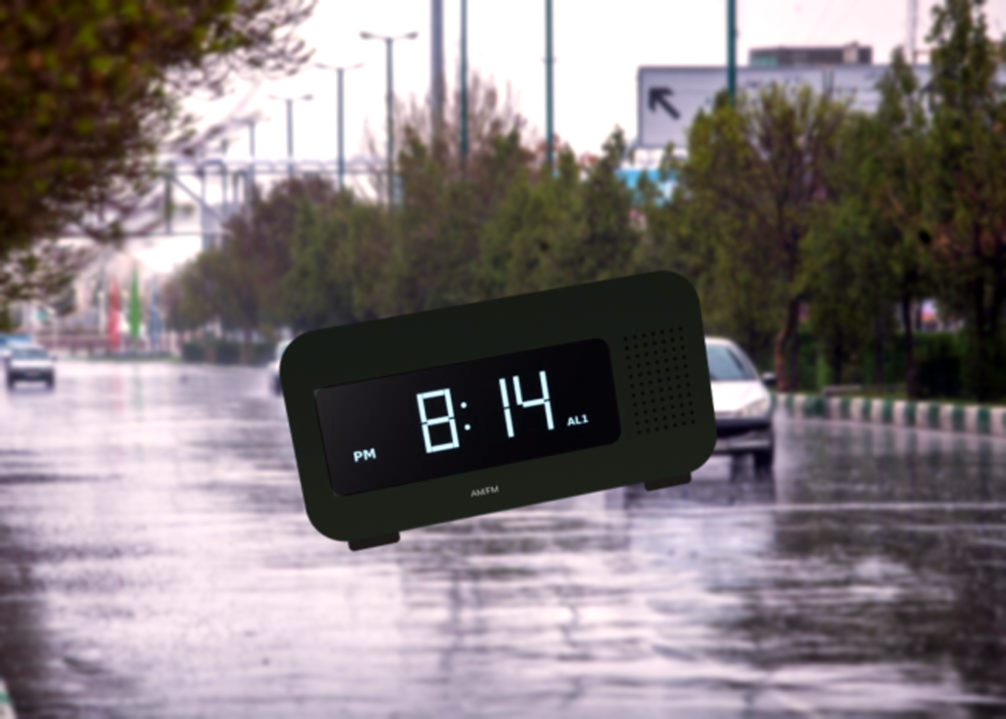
8:14
